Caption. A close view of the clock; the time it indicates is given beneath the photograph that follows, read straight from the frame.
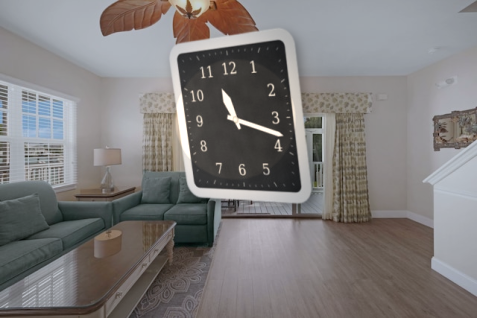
11:18
